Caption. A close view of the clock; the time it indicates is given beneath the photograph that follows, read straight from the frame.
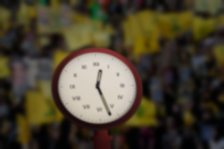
12:27
